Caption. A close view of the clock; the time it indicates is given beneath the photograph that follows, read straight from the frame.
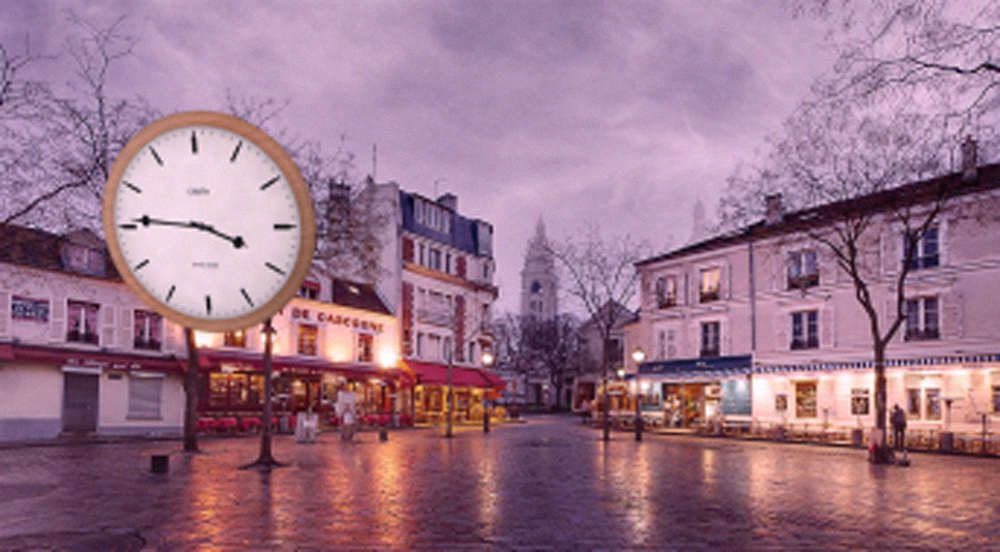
3:46
